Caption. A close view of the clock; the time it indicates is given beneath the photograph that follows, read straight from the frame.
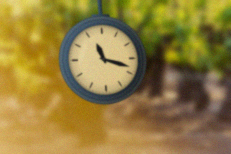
11:18
